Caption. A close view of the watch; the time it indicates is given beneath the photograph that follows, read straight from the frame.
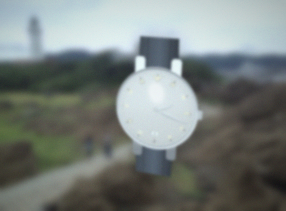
2:18
